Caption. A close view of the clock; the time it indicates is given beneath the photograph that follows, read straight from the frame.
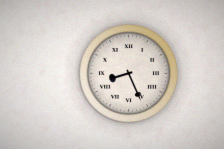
8:26
